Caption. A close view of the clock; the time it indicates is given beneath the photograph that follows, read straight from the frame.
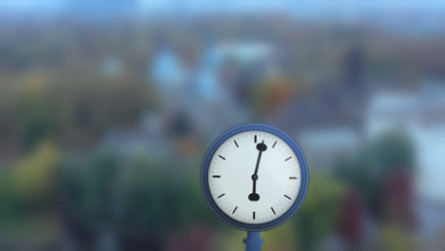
6:02
